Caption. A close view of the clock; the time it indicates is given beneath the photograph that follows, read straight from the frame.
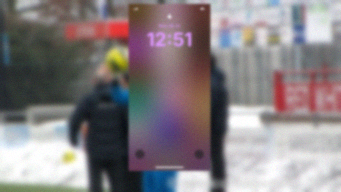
12:51
